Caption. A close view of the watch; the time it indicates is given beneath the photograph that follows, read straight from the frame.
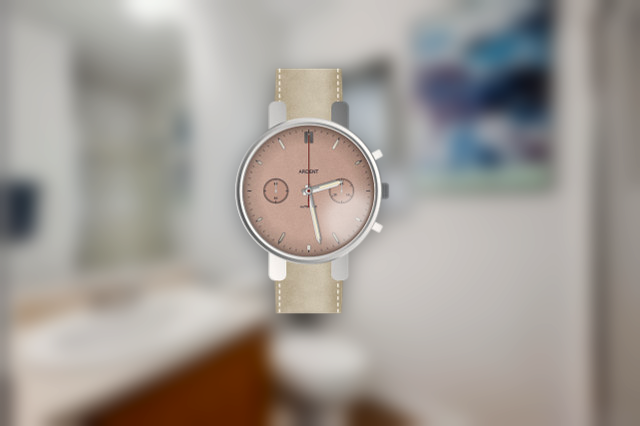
2:28
